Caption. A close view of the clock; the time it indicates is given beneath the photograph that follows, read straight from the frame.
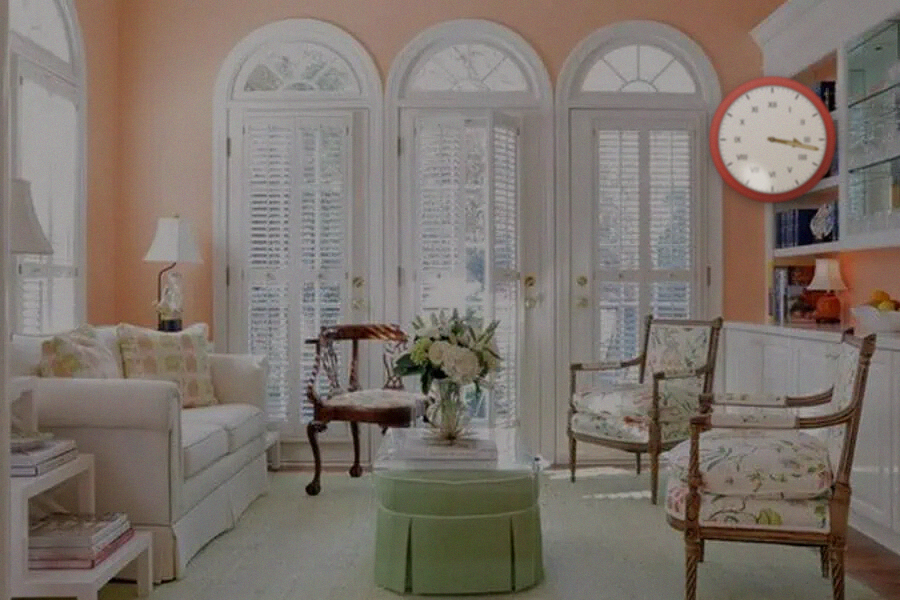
3:17
